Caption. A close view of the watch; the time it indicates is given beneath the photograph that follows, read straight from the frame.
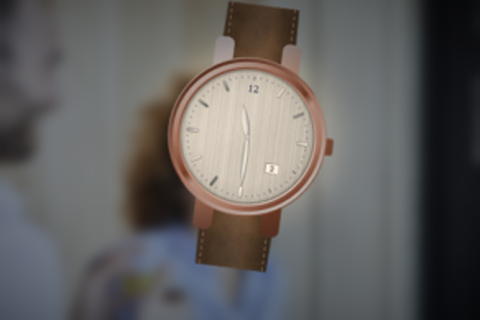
11:30
